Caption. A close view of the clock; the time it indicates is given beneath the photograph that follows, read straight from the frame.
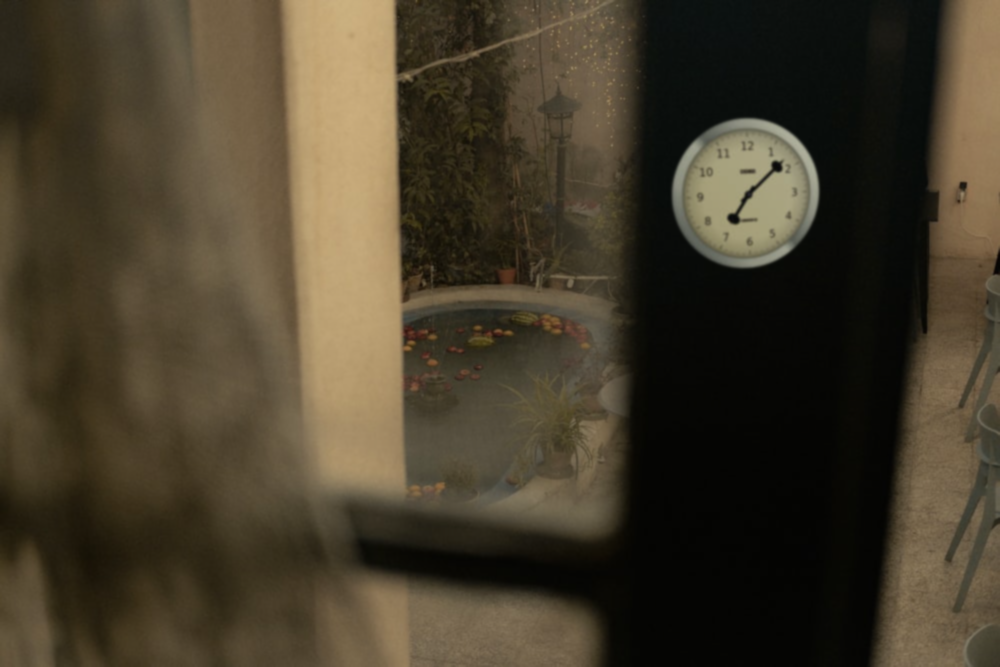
7:08
